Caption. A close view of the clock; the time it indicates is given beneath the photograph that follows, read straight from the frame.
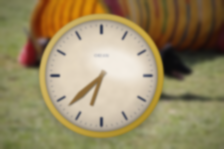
6:38
